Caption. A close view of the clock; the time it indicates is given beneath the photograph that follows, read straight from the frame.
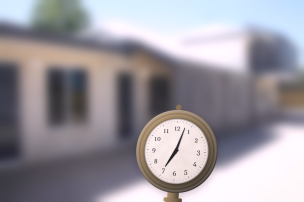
7:03
